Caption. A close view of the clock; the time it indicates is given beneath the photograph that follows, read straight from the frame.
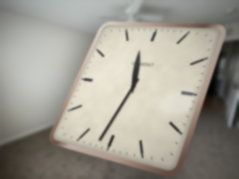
11:32
